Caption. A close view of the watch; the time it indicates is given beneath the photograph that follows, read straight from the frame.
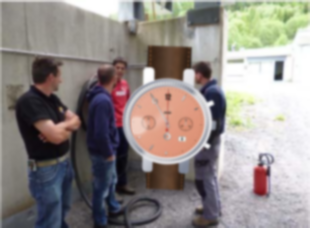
5:55
